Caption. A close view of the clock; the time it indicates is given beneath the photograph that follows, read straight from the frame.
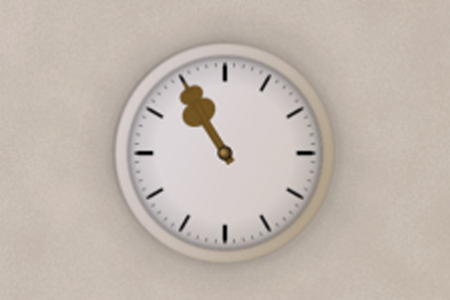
10:55
